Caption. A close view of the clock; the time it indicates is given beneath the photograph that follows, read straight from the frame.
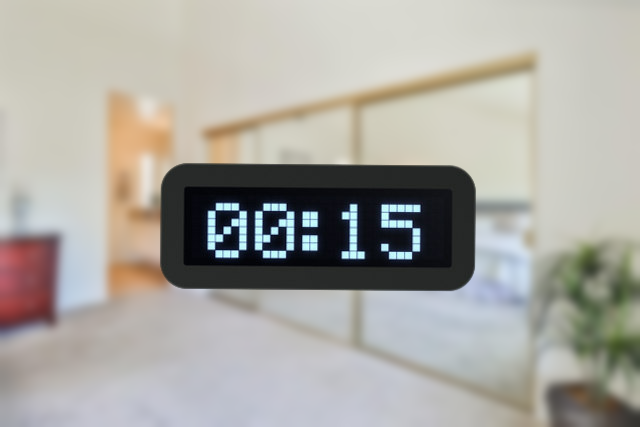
0:15
